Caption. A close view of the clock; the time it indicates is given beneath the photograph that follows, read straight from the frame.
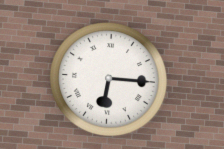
6:15
